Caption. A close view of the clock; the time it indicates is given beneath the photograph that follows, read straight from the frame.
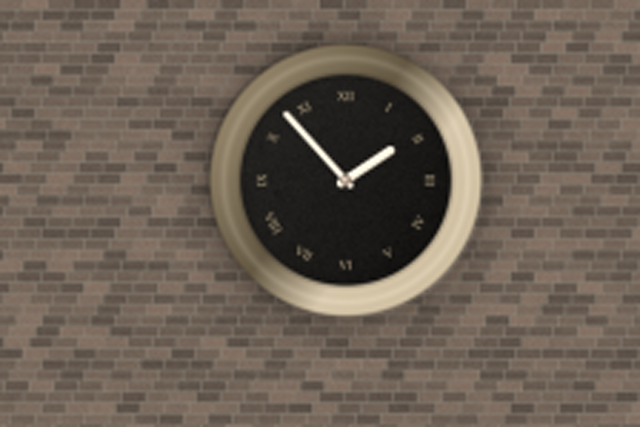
1:53
